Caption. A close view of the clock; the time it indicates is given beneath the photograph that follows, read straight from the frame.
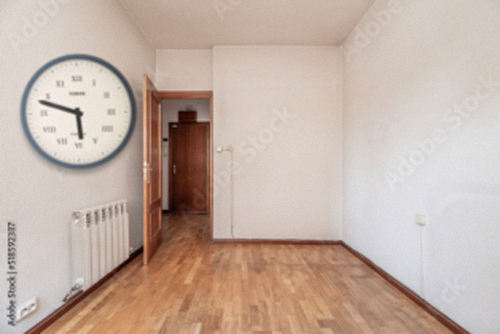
5:48
